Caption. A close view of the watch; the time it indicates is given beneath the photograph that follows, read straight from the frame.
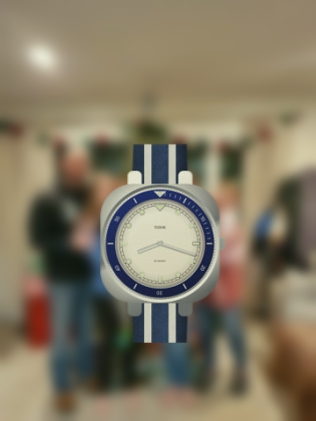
8:18
